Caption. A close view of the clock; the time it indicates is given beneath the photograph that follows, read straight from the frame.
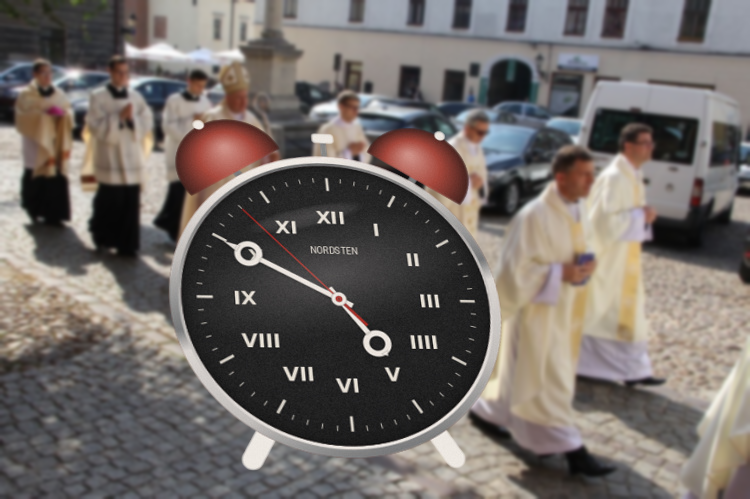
4:49:53
